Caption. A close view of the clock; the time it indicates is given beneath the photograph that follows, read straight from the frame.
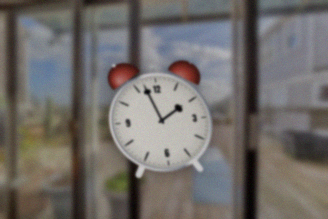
1:57
